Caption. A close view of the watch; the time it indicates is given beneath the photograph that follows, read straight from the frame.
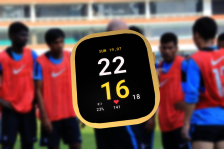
22:16
